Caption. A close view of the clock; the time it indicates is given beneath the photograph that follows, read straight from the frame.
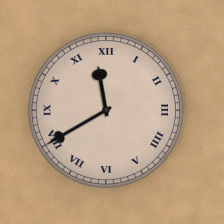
11:40
